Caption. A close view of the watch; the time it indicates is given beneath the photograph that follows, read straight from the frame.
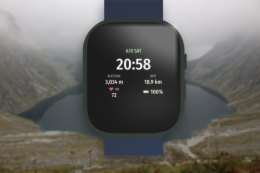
20:58
